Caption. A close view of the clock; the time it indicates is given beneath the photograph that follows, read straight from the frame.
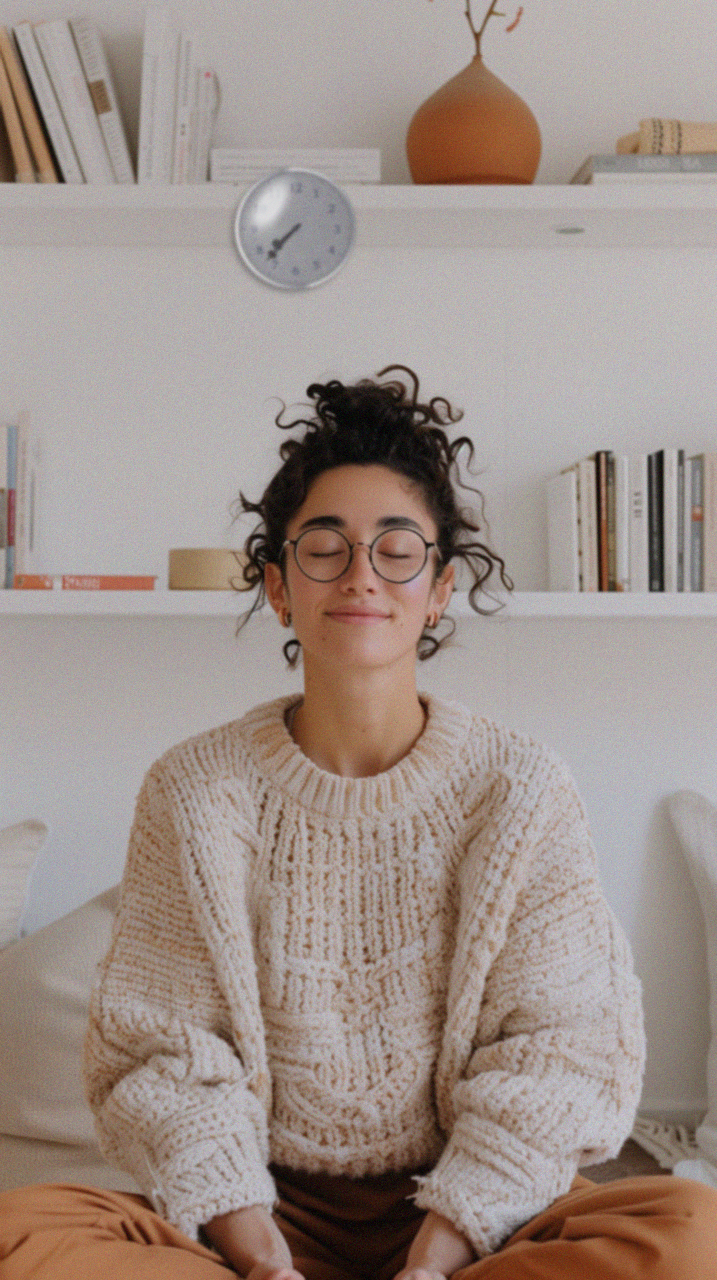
7:37
